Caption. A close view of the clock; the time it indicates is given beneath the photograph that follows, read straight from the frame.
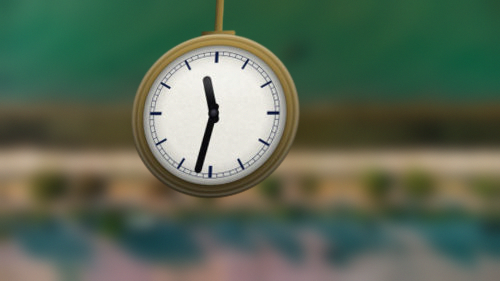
11:32
